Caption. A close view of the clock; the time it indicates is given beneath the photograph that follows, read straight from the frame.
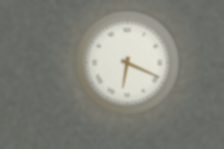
6:19
